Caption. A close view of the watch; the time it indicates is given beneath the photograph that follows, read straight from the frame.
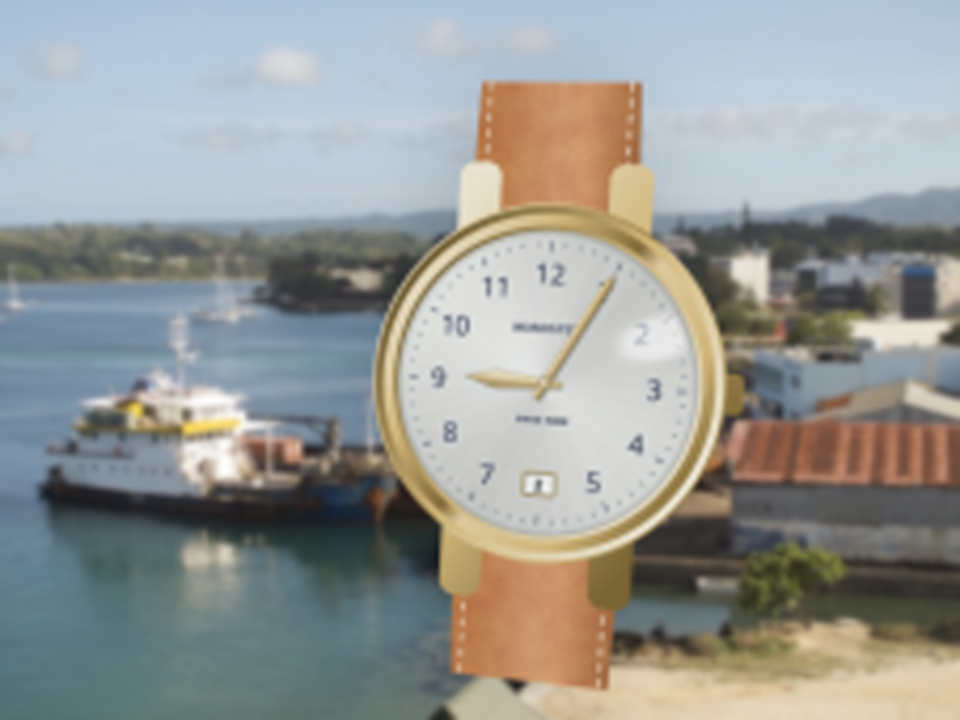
9:05
